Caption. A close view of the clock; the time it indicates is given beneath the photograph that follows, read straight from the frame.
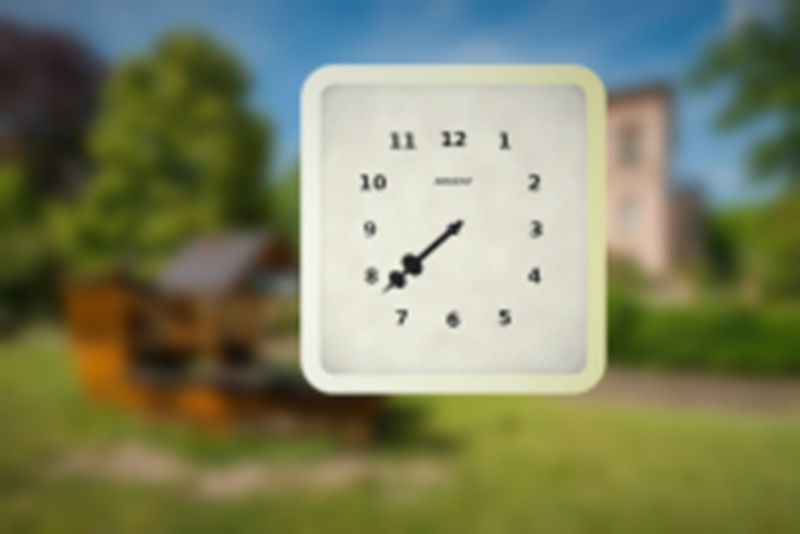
7:38
